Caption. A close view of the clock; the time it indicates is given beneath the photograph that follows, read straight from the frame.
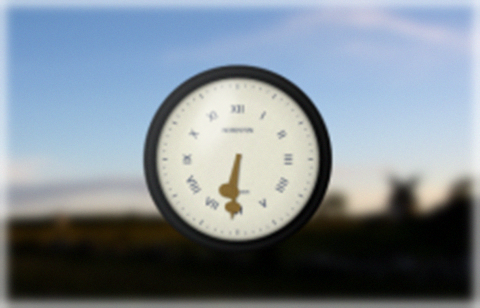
6:31
